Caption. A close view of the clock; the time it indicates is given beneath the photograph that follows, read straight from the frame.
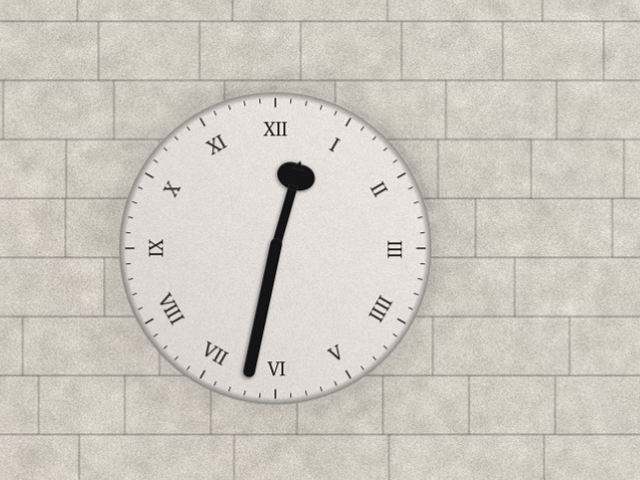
12:32
